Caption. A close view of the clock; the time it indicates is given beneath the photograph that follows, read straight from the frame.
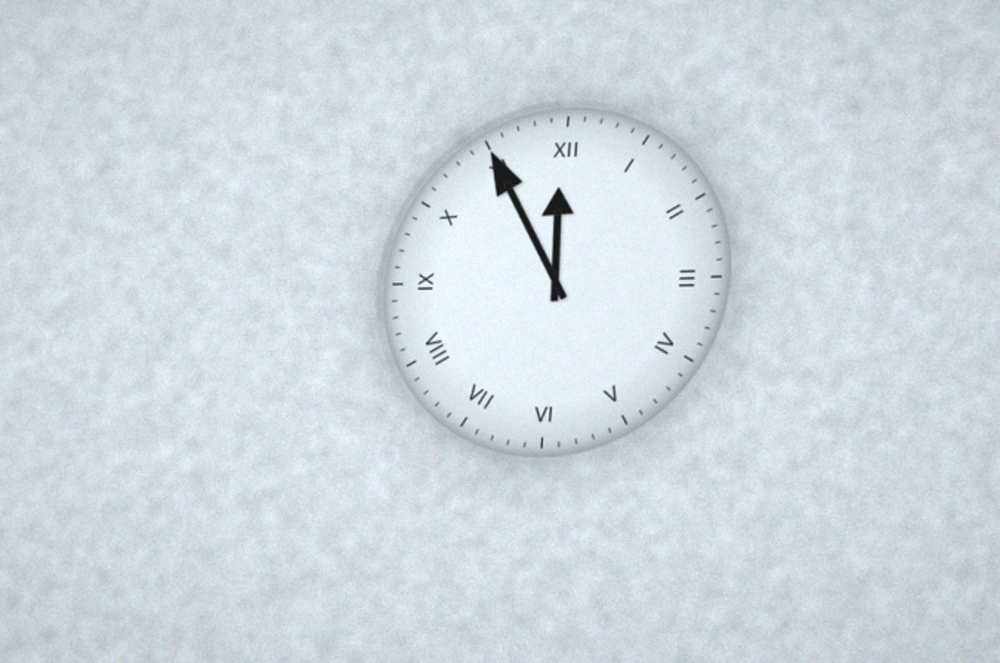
11:55
